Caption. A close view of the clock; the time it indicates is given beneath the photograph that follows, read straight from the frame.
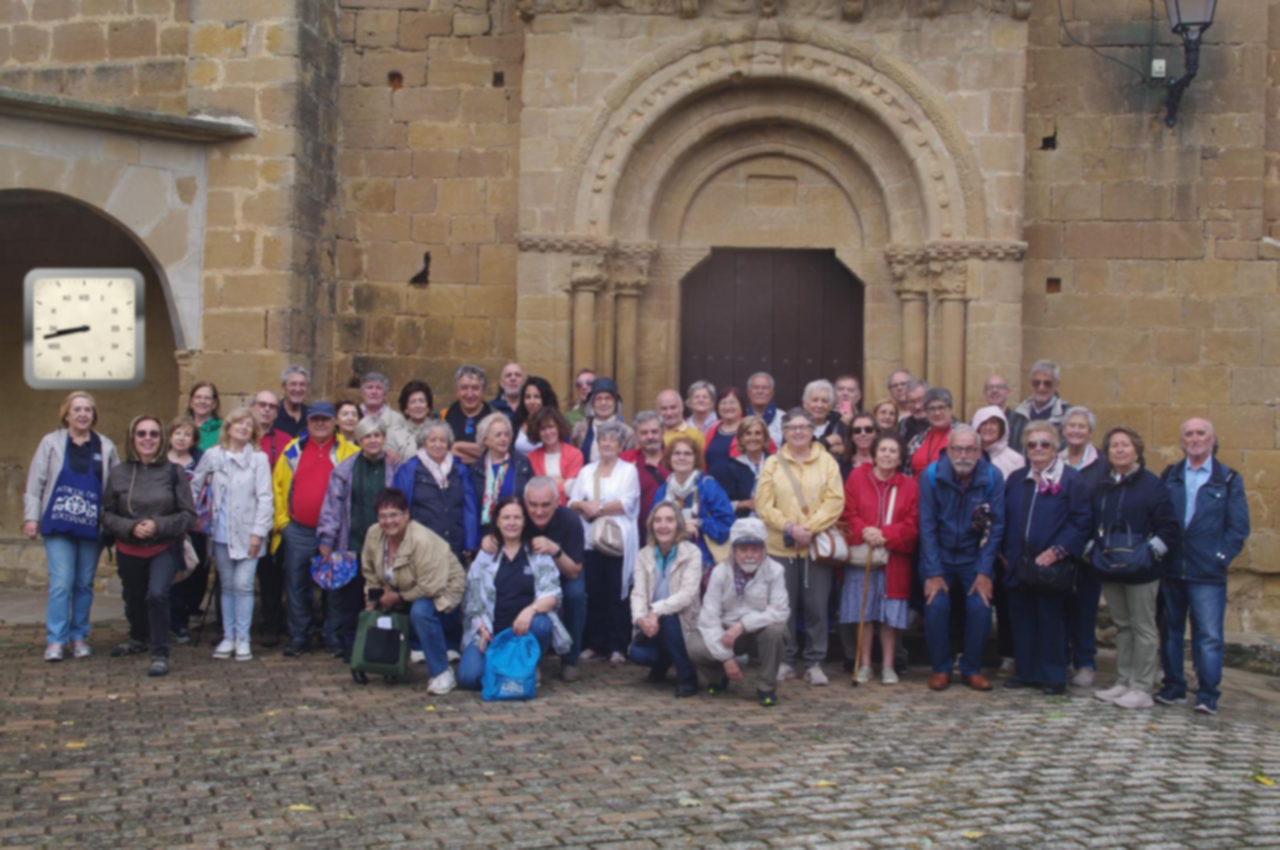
8:43
